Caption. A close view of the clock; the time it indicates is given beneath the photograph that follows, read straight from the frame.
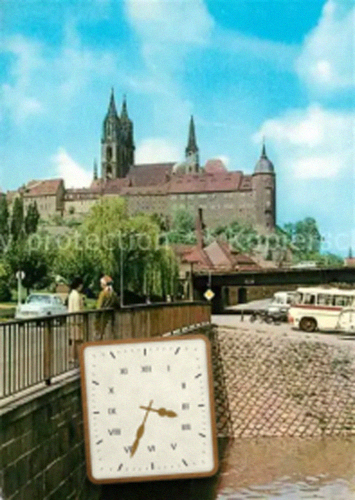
3:34
